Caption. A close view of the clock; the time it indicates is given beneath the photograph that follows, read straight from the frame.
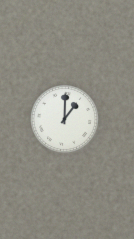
12:59
